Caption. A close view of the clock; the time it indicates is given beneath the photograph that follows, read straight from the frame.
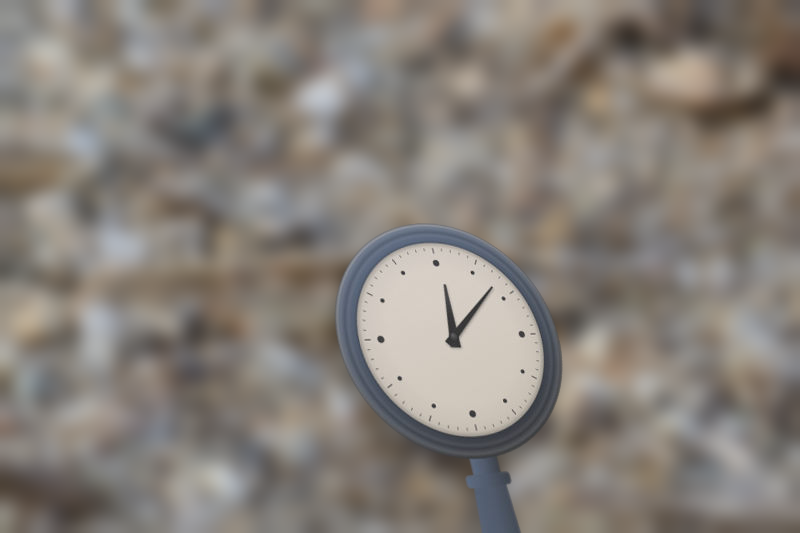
12:08
